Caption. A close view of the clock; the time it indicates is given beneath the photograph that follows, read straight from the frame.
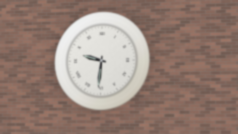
9:31
